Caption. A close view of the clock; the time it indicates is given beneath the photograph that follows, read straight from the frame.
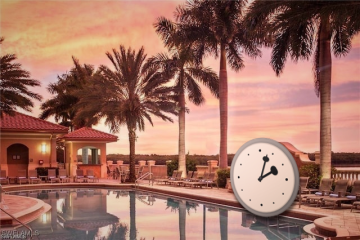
2:03
